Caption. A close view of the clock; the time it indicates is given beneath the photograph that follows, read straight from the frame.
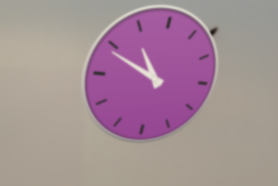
10:49
